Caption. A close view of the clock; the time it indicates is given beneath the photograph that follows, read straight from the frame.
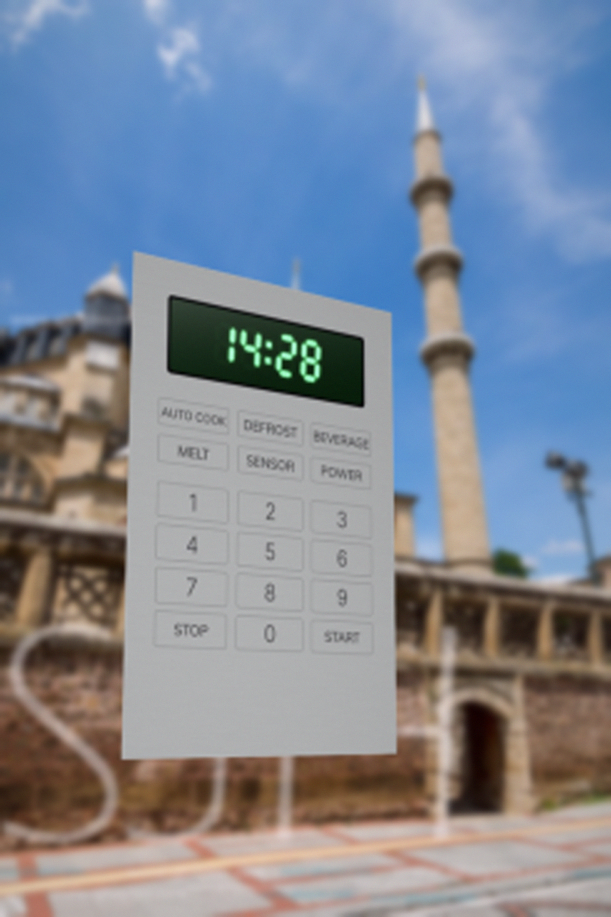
14:28
